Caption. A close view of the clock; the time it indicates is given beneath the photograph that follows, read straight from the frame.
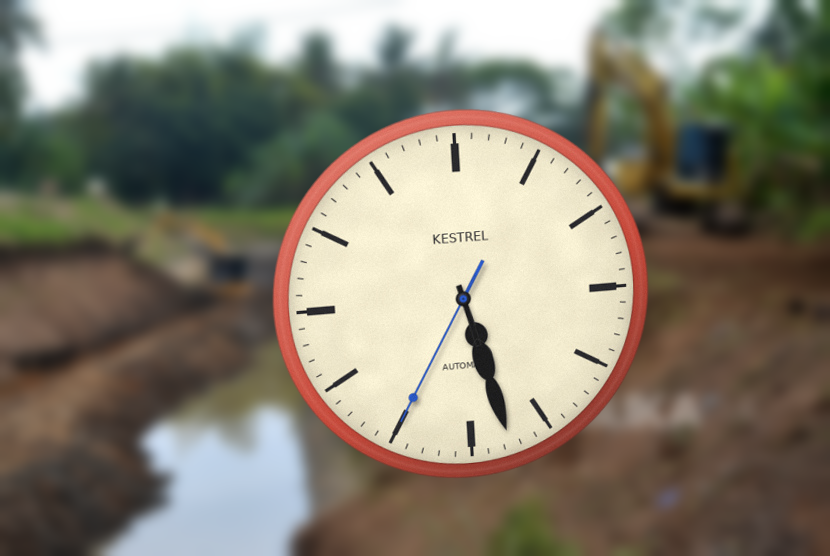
5:27:35
